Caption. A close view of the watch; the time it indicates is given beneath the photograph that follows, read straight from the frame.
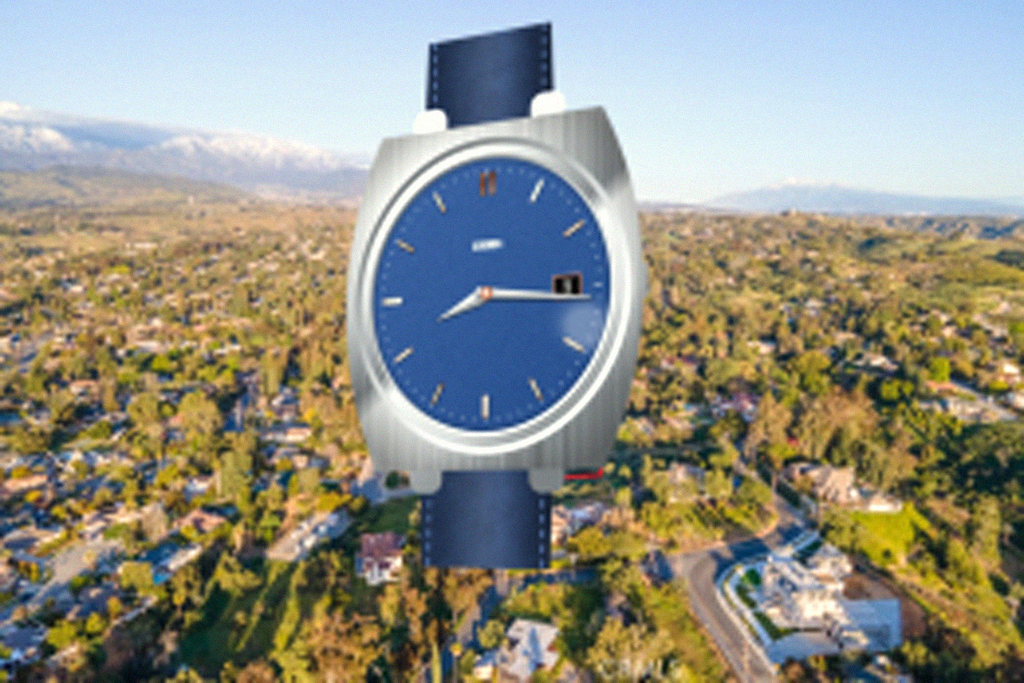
8:16
